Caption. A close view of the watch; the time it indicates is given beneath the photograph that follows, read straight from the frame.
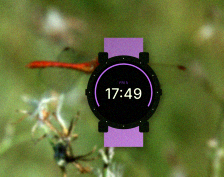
17:49
